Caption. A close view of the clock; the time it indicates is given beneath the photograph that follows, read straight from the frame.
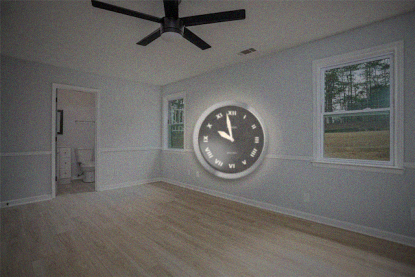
9:58
